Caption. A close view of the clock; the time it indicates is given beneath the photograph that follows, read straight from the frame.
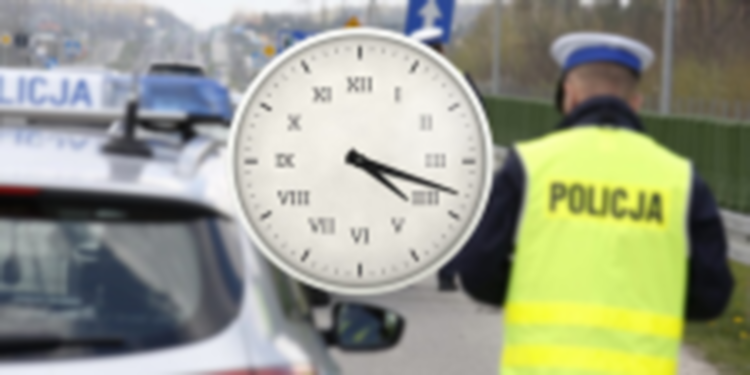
4:18
